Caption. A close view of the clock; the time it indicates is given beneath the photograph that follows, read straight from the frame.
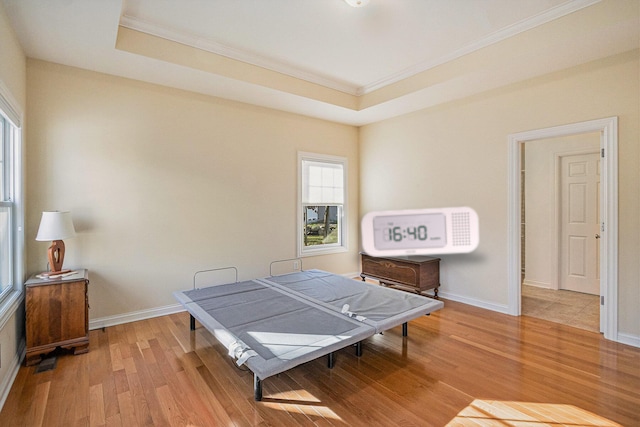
16:40
